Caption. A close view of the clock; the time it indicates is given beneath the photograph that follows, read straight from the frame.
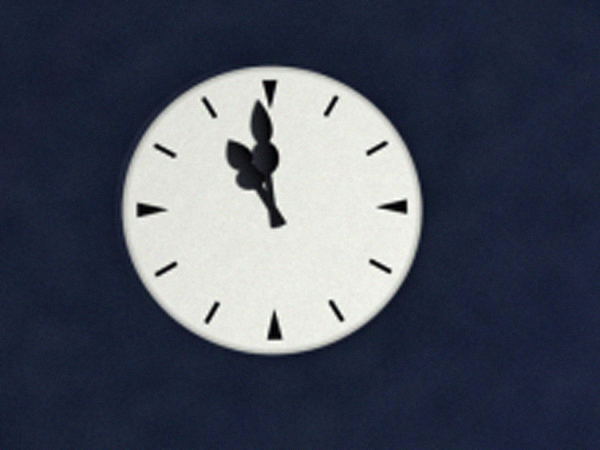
10:59
